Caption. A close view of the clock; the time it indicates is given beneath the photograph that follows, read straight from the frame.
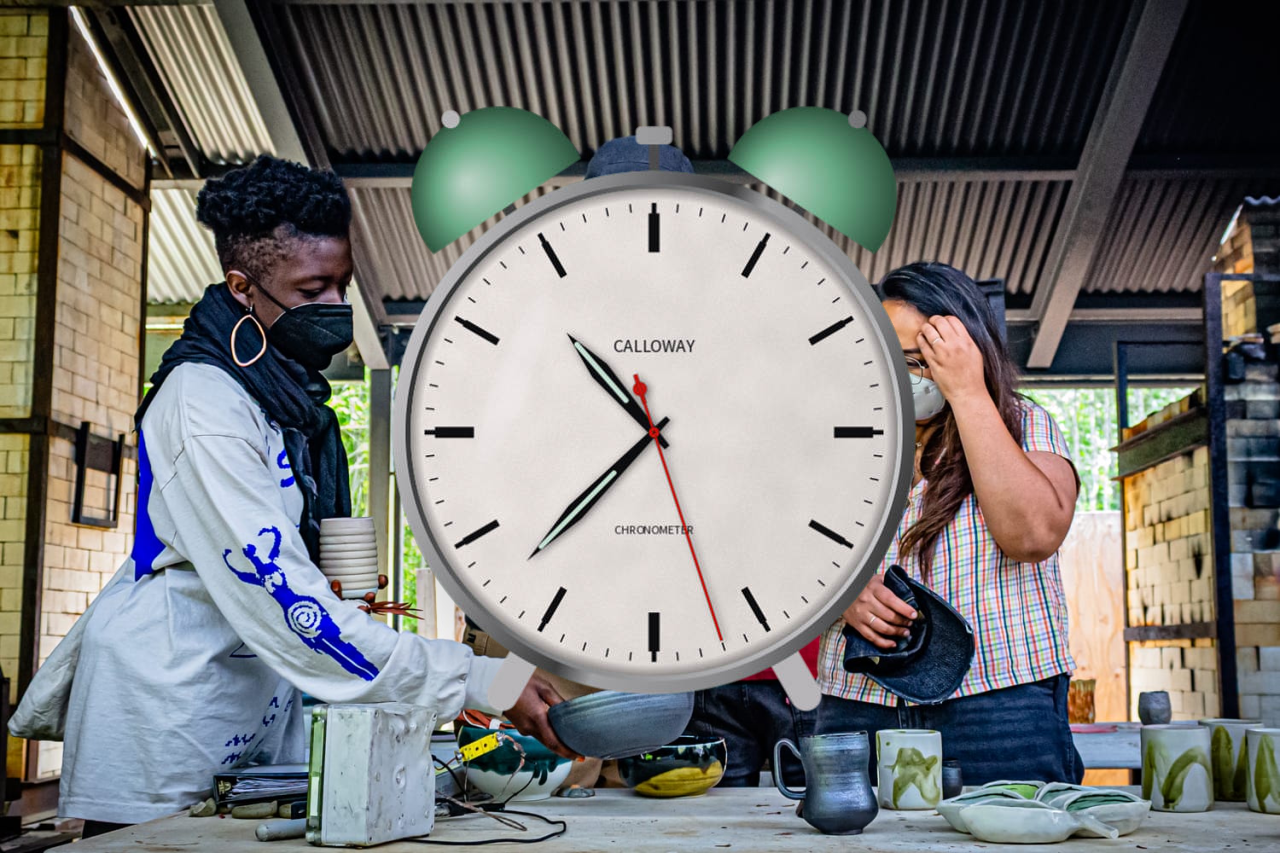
10:37:27
